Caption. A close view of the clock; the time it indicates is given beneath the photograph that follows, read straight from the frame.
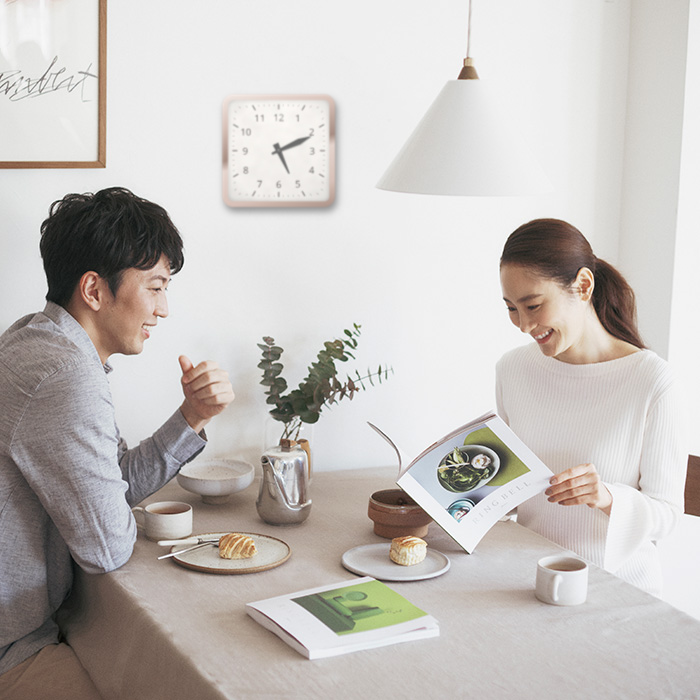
5:11
